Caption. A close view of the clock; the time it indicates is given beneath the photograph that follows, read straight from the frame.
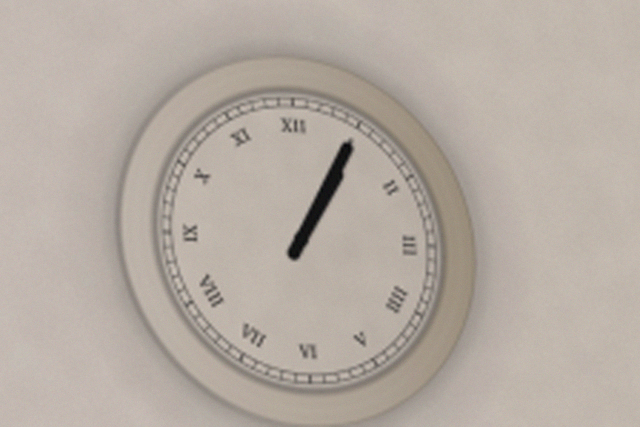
1:05
